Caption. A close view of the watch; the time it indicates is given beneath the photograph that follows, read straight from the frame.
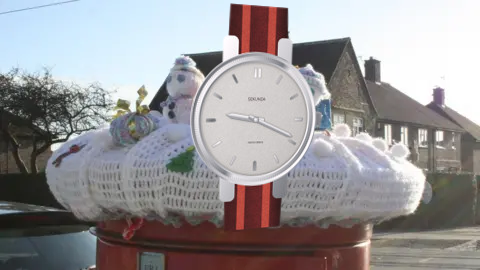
9:19
